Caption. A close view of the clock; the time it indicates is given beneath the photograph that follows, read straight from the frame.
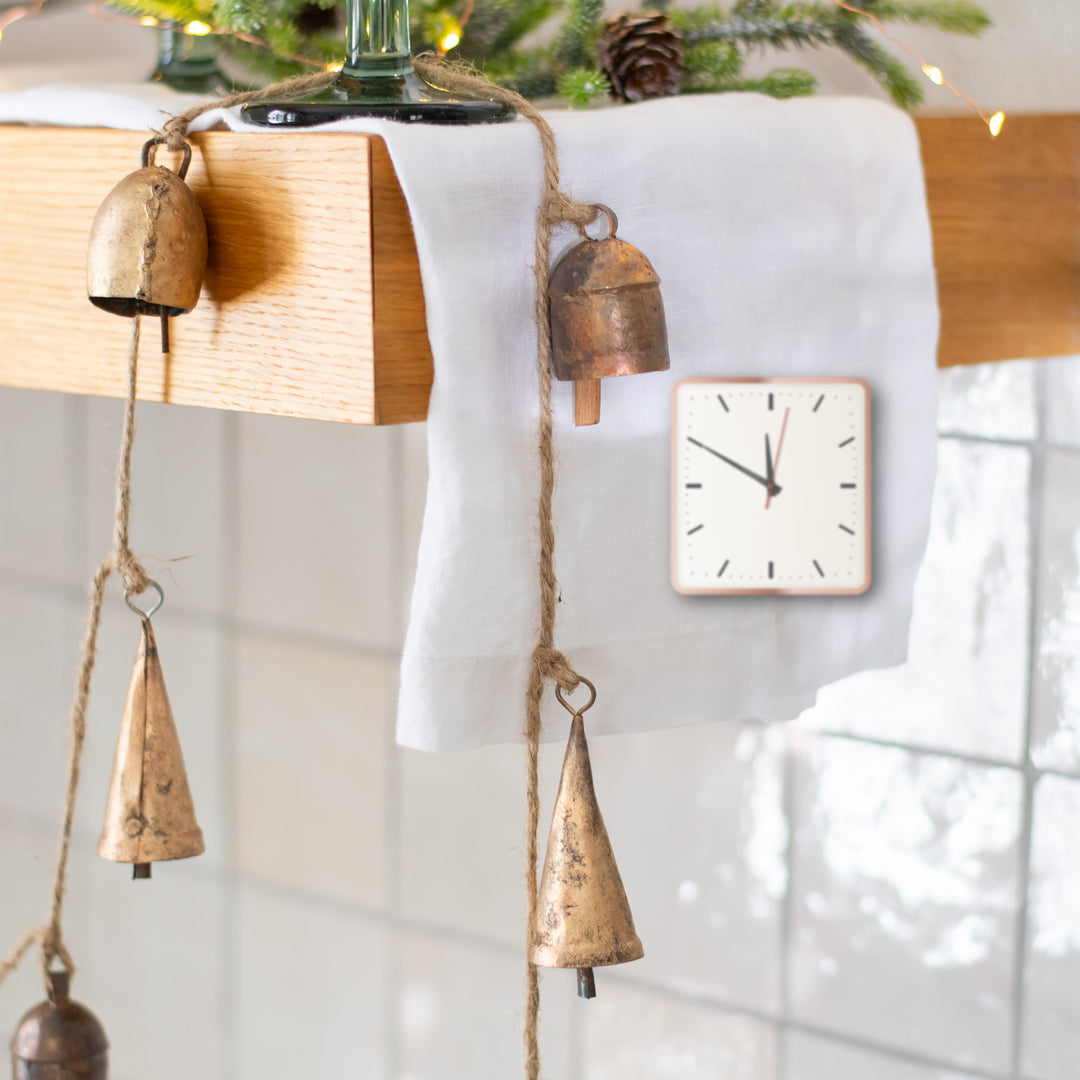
11:50:02
